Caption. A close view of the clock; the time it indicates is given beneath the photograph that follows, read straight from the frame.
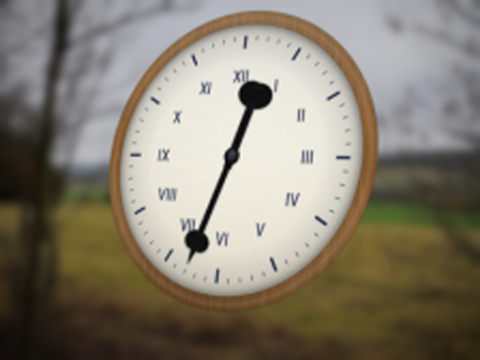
12:33
